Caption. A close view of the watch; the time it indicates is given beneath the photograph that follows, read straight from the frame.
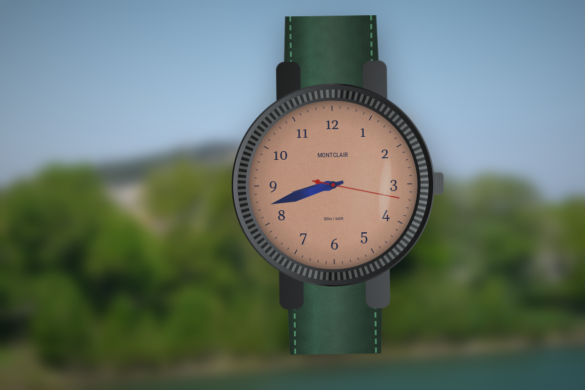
8:42:17
